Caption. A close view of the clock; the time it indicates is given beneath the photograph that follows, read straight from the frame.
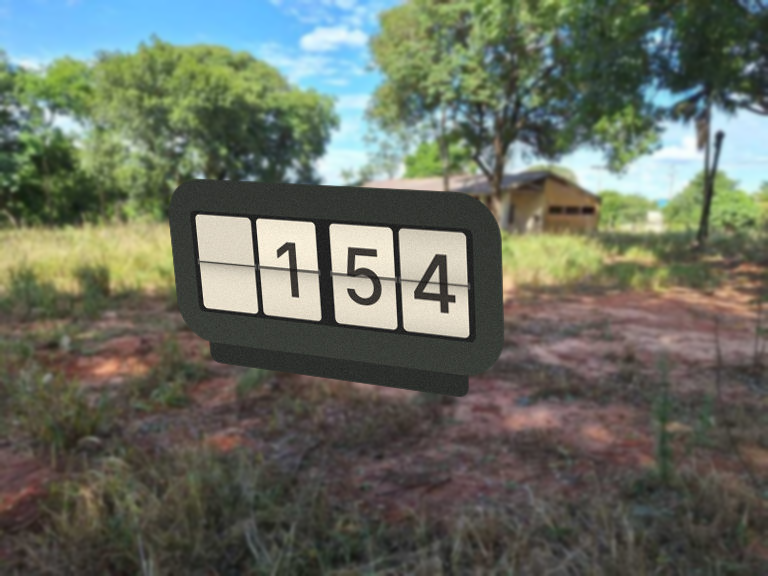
1:54
